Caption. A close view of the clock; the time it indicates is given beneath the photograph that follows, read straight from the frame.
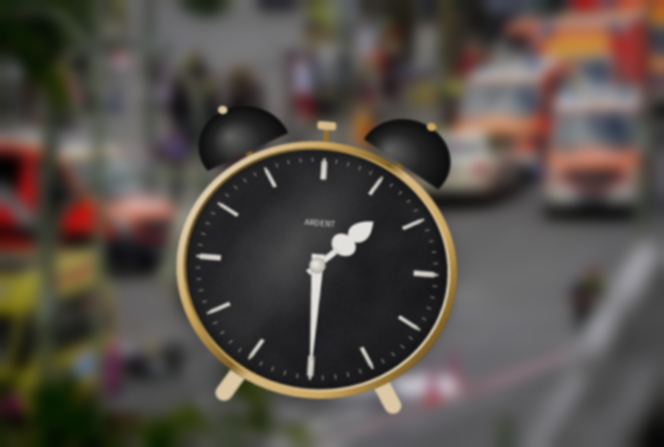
1:30
